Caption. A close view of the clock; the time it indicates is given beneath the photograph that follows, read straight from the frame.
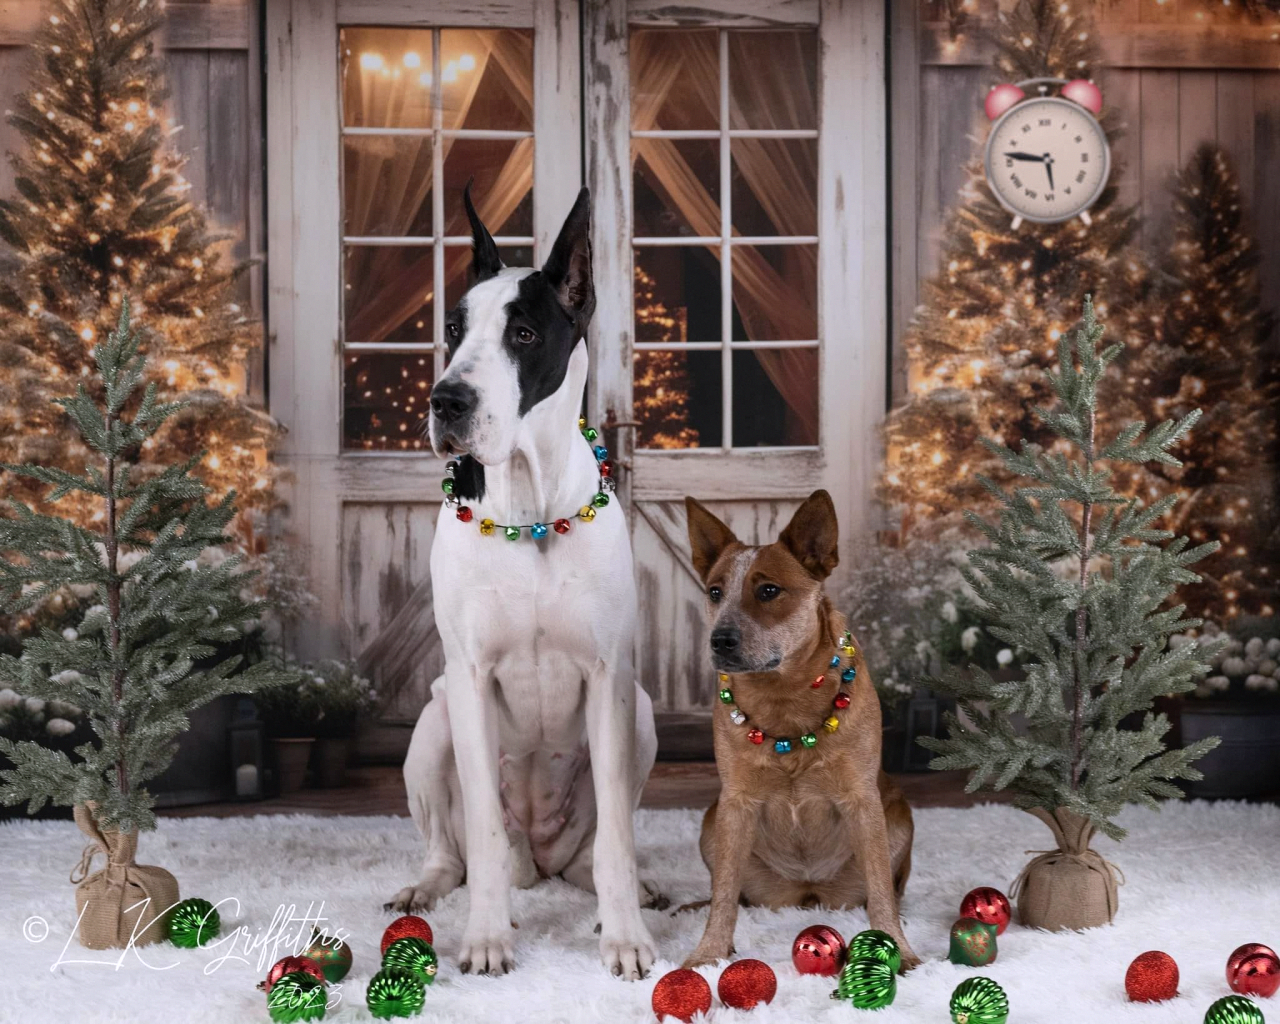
5:47
